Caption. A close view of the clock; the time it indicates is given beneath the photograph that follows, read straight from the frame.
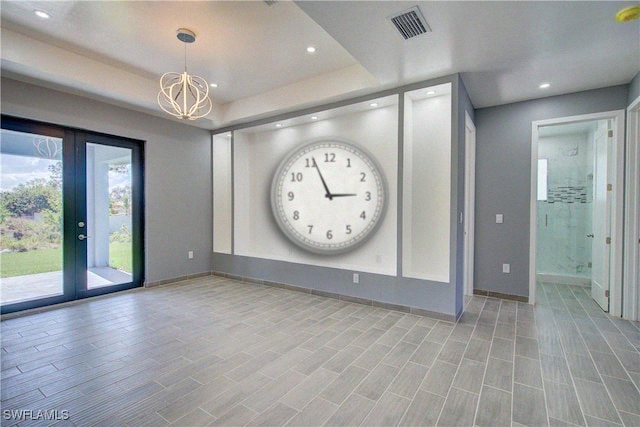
2:56
